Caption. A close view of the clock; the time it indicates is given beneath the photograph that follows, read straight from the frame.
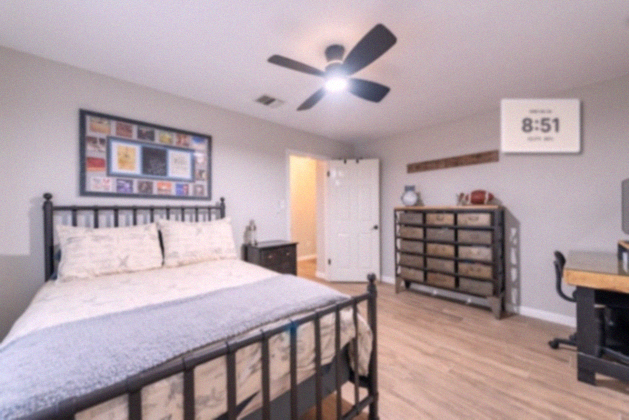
8:51
